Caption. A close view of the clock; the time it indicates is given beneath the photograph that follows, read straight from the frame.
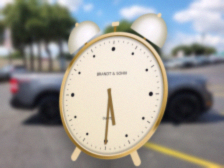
5:30
